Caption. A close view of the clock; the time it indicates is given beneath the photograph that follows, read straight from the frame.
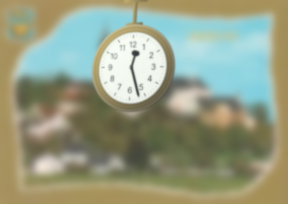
12:27
